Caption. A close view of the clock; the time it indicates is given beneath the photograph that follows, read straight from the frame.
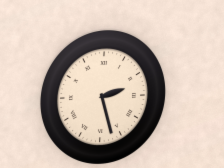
2:27
